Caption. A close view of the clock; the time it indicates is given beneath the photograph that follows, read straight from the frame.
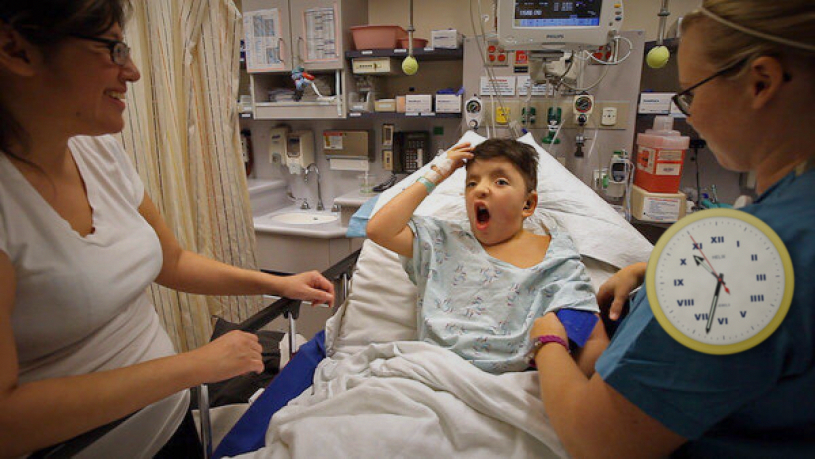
10:32:55
